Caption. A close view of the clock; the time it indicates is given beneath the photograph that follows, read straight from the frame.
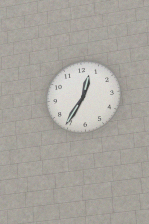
12:36
